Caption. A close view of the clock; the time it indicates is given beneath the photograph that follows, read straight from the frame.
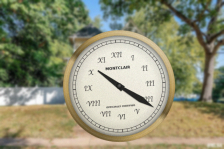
10:21
